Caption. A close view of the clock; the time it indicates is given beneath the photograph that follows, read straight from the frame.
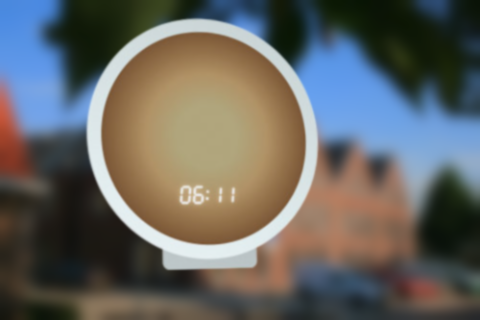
6:11
